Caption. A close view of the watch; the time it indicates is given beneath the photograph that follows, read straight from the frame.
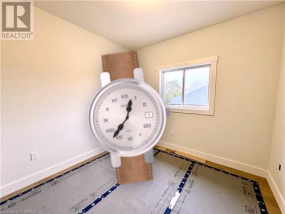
12:37
